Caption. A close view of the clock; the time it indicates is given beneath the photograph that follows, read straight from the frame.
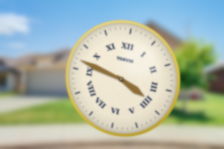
3:47
